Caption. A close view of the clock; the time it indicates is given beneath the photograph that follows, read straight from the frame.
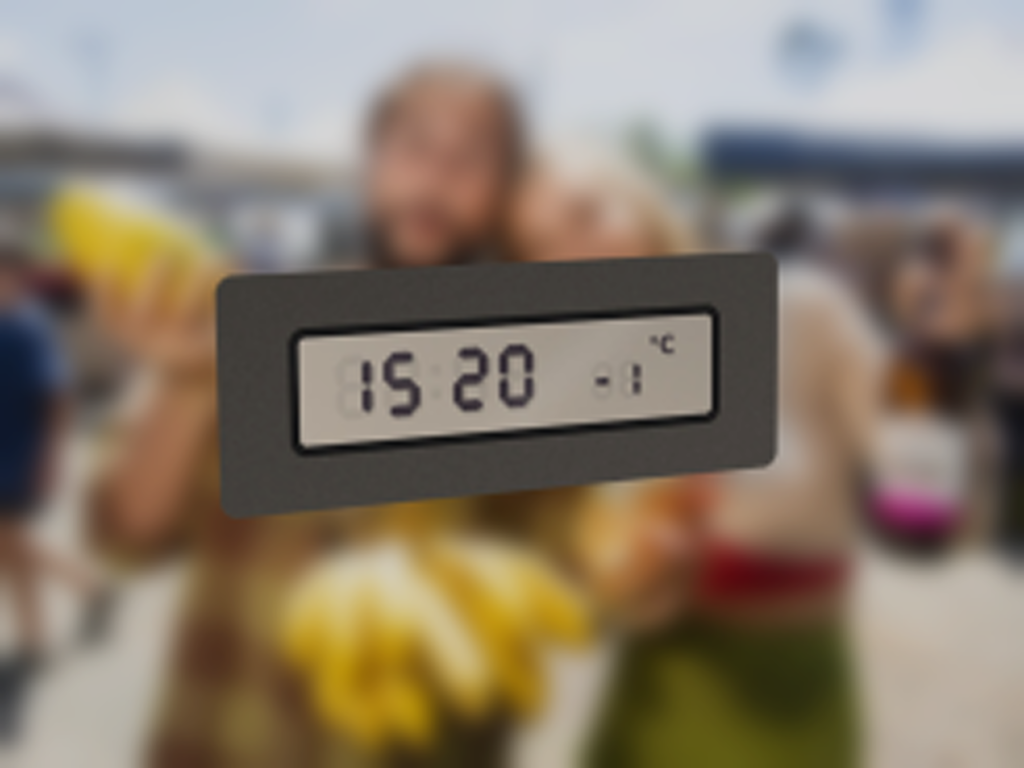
15:20
